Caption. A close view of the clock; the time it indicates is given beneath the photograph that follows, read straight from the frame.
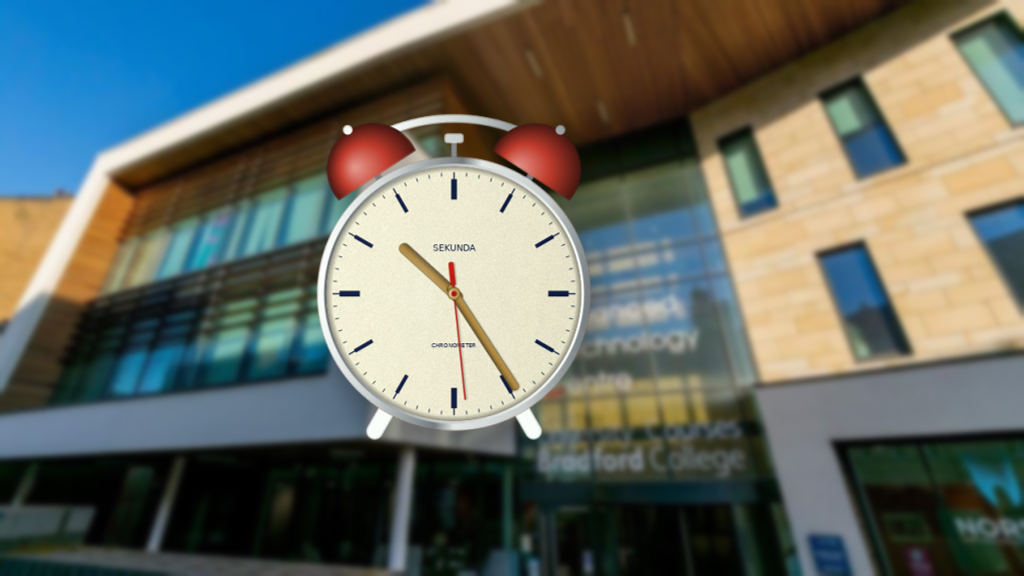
10:24:29
